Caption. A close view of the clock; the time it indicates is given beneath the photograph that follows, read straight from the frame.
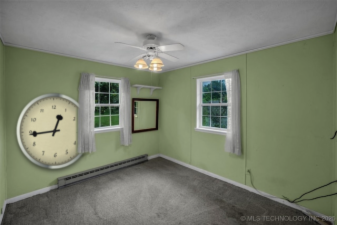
12:44
